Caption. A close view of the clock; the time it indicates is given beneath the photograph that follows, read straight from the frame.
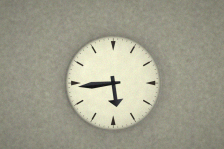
5:44
